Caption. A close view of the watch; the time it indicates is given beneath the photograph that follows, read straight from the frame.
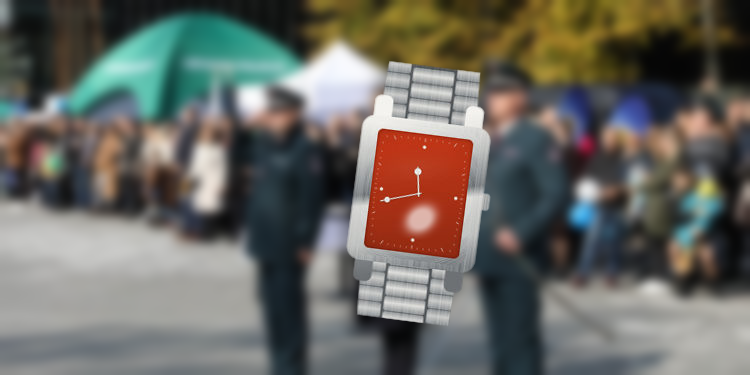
11:42
